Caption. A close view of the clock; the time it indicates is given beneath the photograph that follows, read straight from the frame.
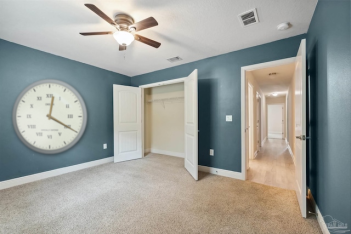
12:20
